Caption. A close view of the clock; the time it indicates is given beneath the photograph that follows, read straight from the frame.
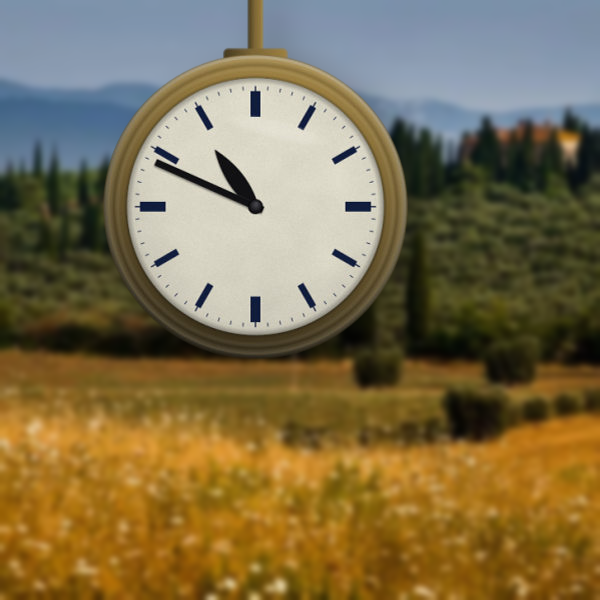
10:49
